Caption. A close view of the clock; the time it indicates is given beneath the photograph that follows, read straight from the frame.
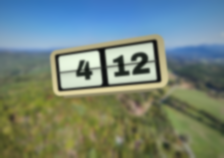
4:12
